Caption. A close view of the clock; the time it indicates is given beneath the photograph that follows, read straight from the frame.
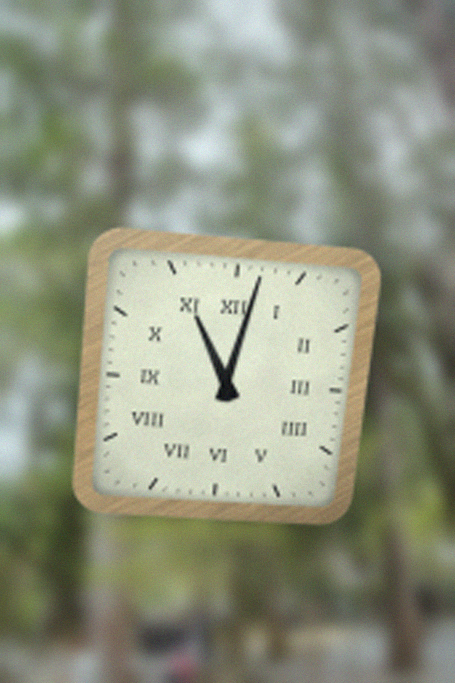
11:02
